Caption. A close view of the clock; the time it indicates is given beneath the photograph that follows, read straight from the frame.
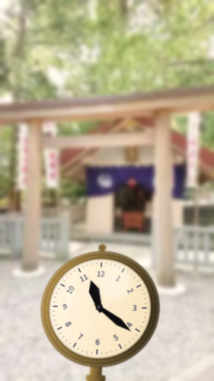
11:21
